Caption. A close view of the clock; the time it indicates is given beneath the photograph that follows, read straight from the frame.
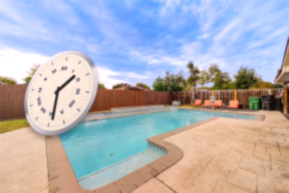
1:29
